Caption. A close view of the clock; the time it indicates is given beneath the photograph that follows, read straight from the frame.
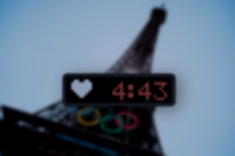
4:43
